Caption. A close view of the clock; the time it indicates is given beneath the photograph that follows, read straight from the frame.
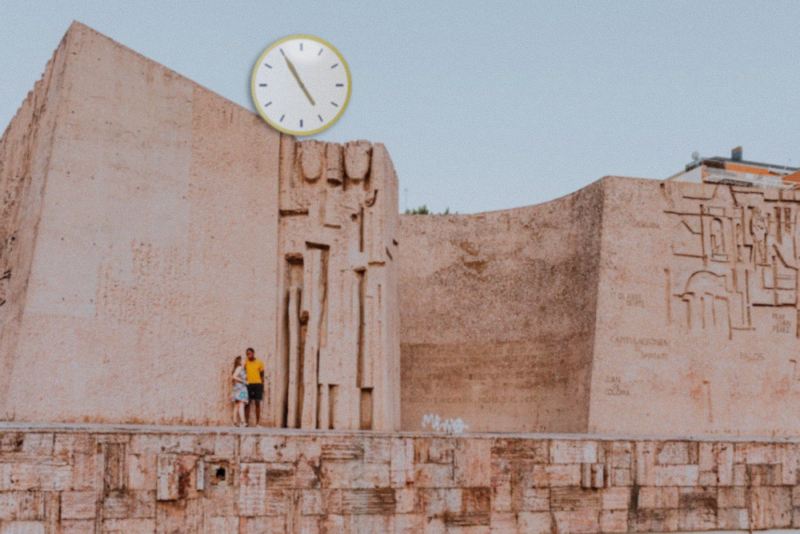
4:55
